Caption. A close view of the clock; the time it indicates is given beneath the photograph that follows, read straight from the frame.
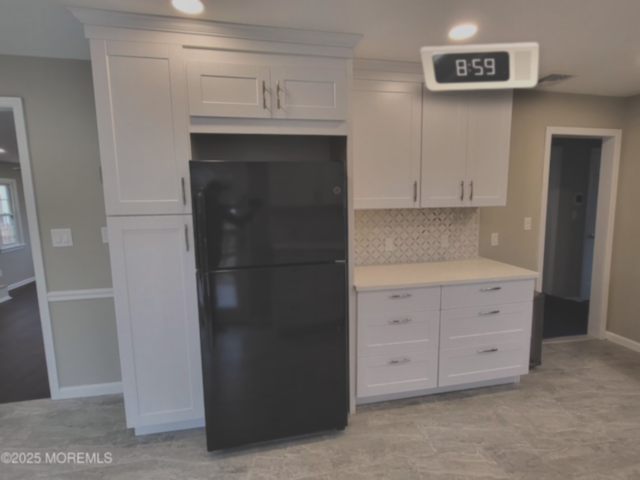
8:59
